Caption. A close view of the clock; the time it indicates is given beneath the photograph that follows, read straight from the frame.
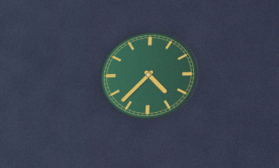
4:37
